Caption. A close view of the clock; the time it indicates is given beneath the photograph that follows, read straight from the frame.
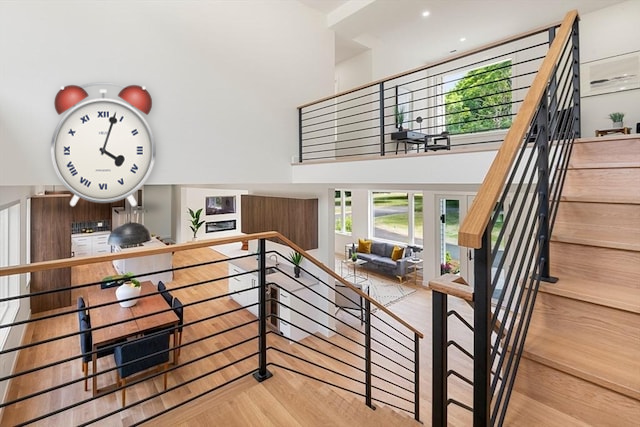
4:03
